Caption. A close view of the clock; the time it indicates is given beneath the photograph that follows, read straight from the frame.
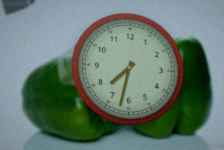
7:32
